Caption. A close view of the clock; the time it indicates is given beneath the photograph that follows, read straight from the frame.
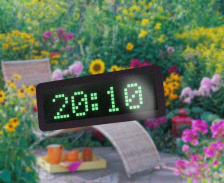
20:10
